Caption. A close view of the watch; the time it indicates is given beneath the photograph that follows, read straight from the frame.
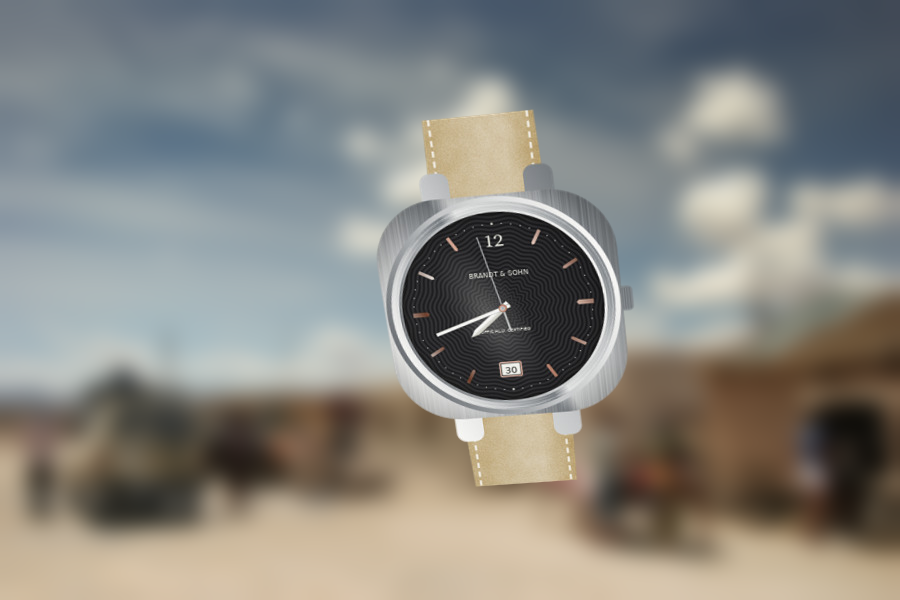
7:41:58
